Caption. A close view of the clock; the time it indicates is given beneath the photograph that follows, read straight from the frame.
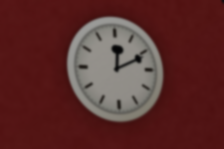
12:11
